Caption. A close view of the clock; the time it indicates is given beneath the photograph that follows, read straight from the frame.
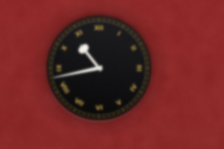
10:43
